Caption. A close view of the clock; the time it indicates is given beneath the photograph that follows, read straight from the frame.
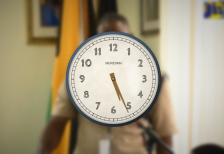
5:26
